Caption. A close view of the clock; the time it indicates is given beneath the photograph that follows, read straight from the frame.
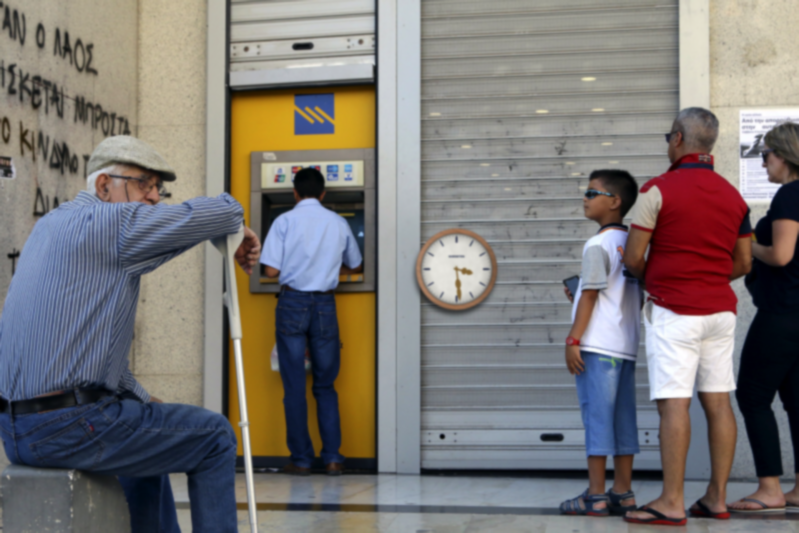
3:29
